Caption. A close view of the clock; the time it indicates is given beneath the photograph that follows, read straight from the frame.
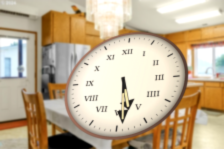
5:29
